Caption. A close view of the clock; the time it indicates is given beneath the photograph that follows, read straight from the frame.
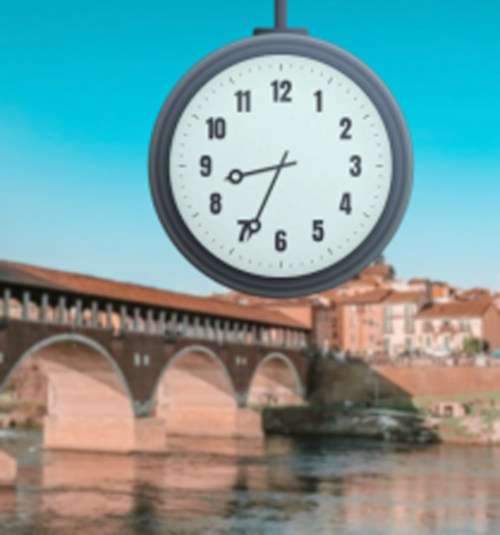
8:34
